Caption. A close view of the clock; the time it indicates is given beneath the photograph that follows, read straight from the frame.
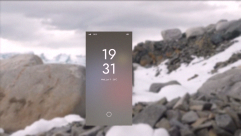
19:31
